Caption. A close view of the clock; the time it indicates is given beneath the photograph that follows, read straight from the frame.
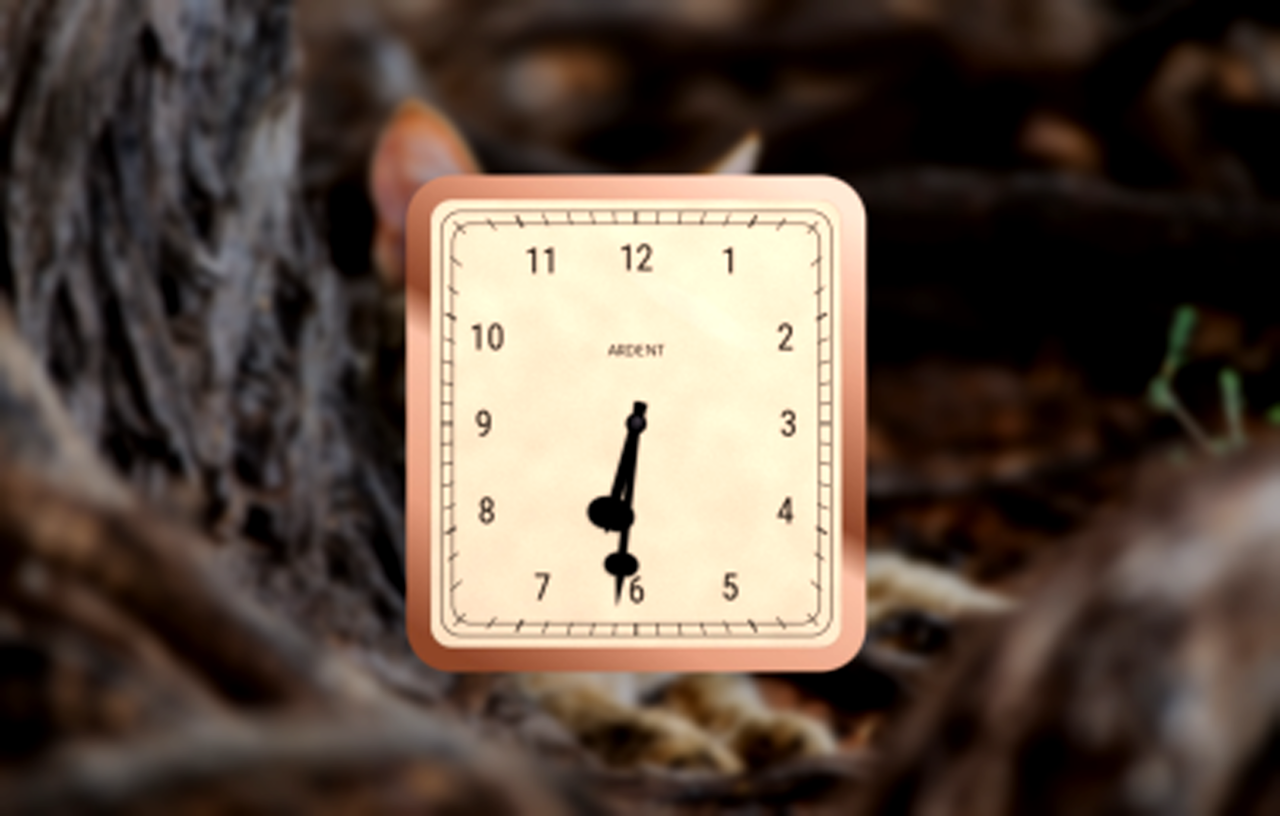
6:31
